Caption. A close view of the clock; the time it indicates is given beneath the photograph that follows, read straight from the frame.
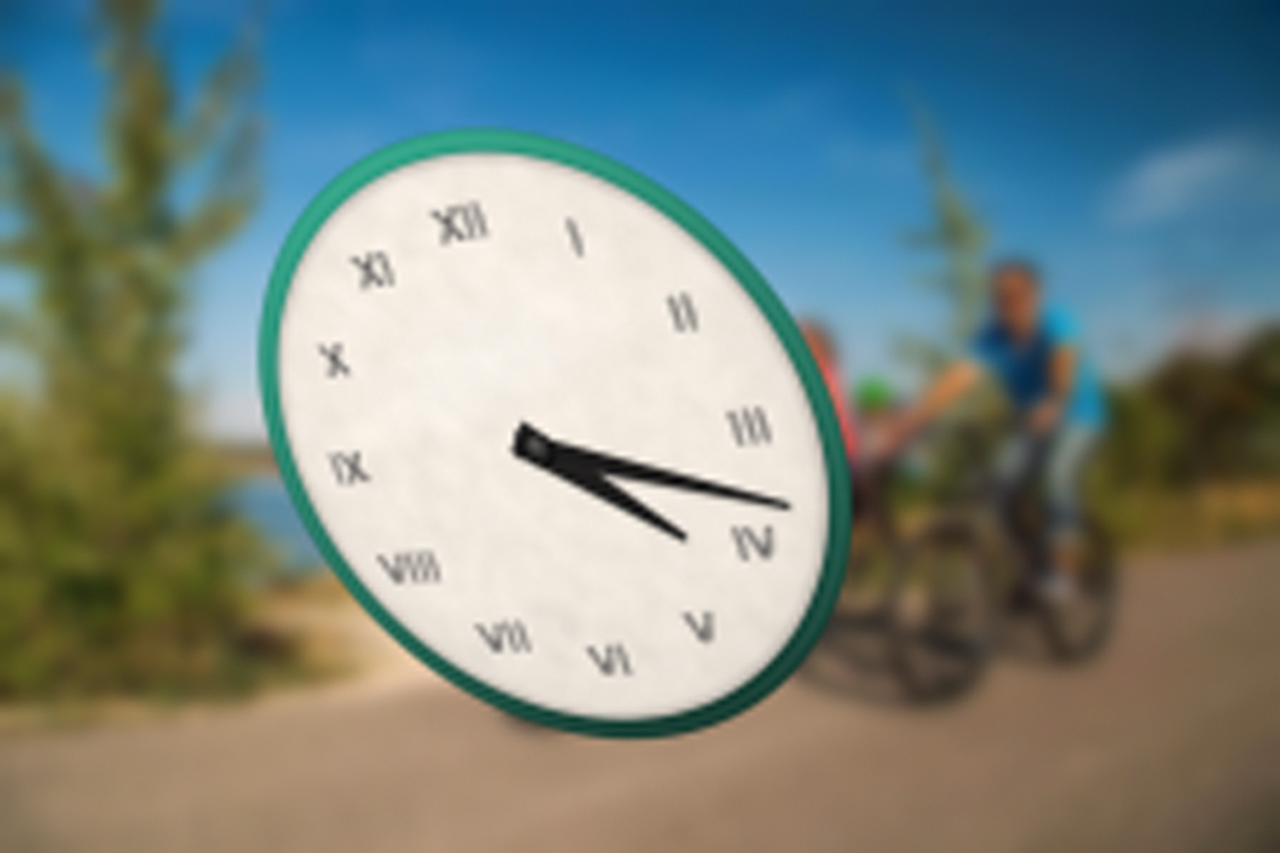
4:18
